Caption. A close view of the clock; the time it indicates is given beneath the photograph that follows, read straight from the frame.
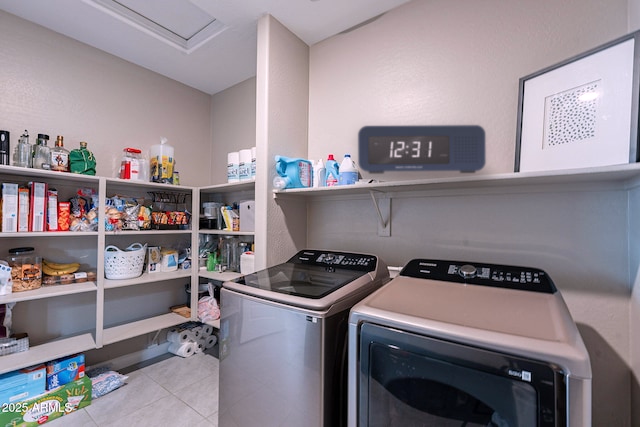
12:31
